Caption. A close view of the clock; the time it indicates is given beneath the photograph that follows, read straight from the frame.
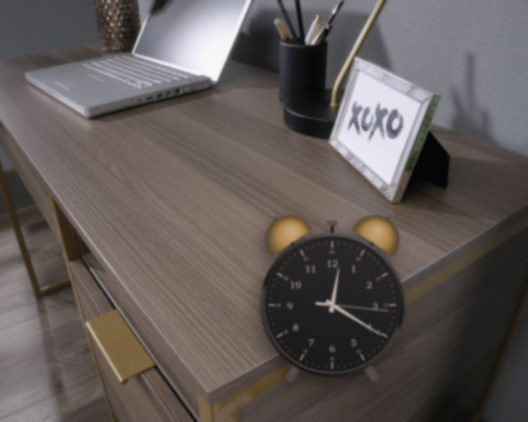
12:20:16
